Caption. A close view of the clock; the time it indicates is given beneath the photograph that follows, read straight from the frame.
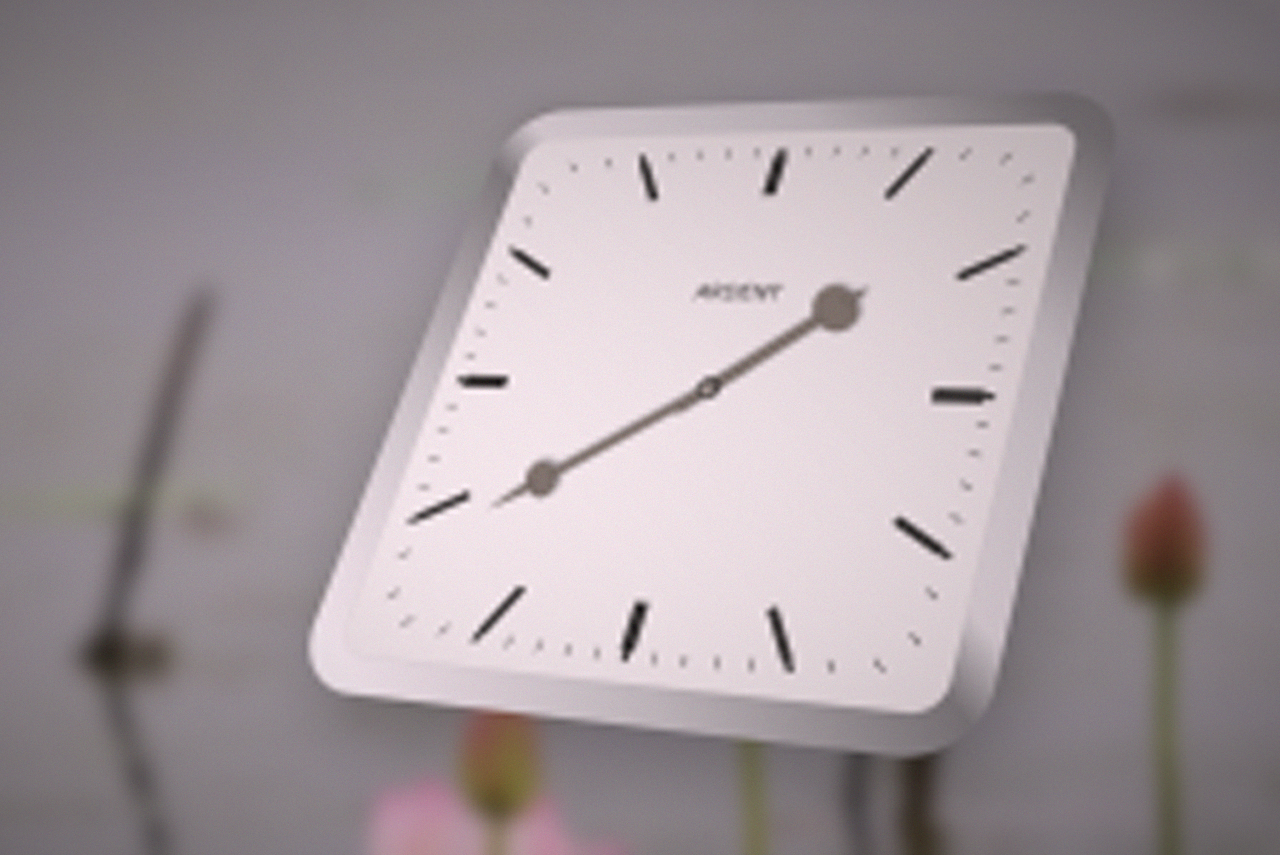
1:39
